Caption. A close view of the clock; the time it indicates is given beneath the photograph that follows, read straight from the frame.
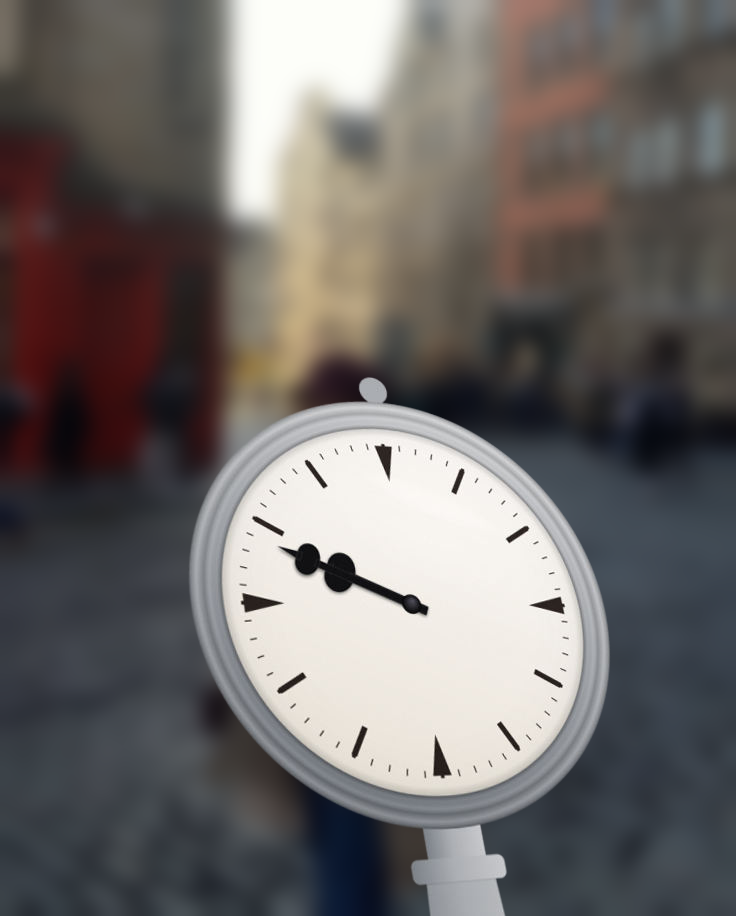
9:49
